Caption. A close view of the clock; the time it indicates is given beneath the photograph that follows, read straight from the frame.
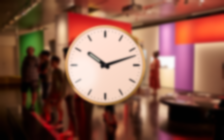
10:12
